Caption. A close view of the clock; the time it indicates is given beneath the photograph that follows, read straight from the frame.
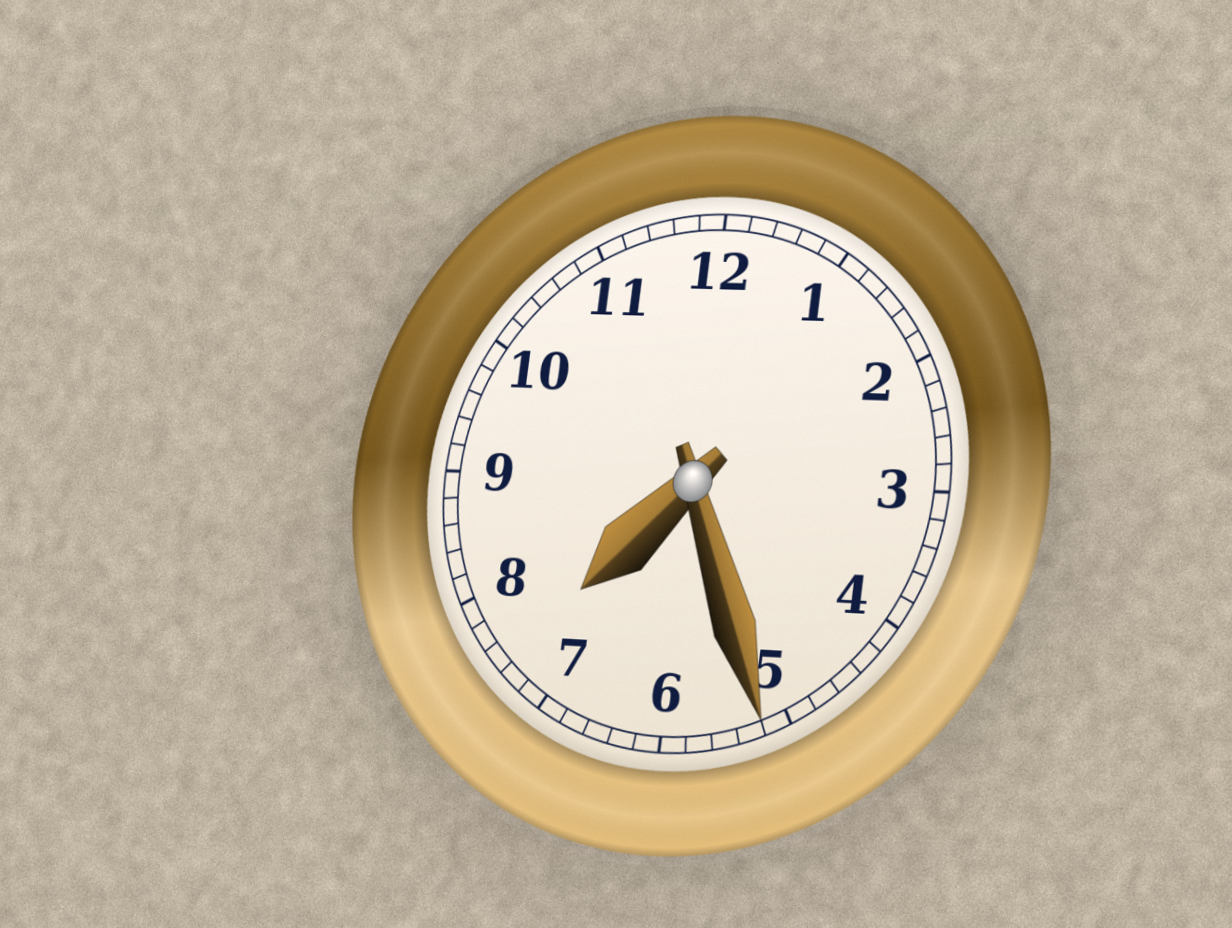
7:26
